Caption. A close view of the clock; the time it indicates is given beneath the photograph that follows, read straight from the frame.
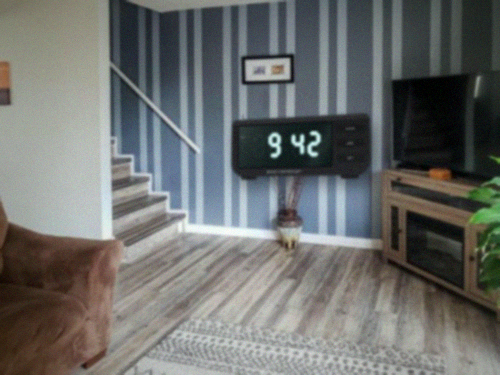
9:42
